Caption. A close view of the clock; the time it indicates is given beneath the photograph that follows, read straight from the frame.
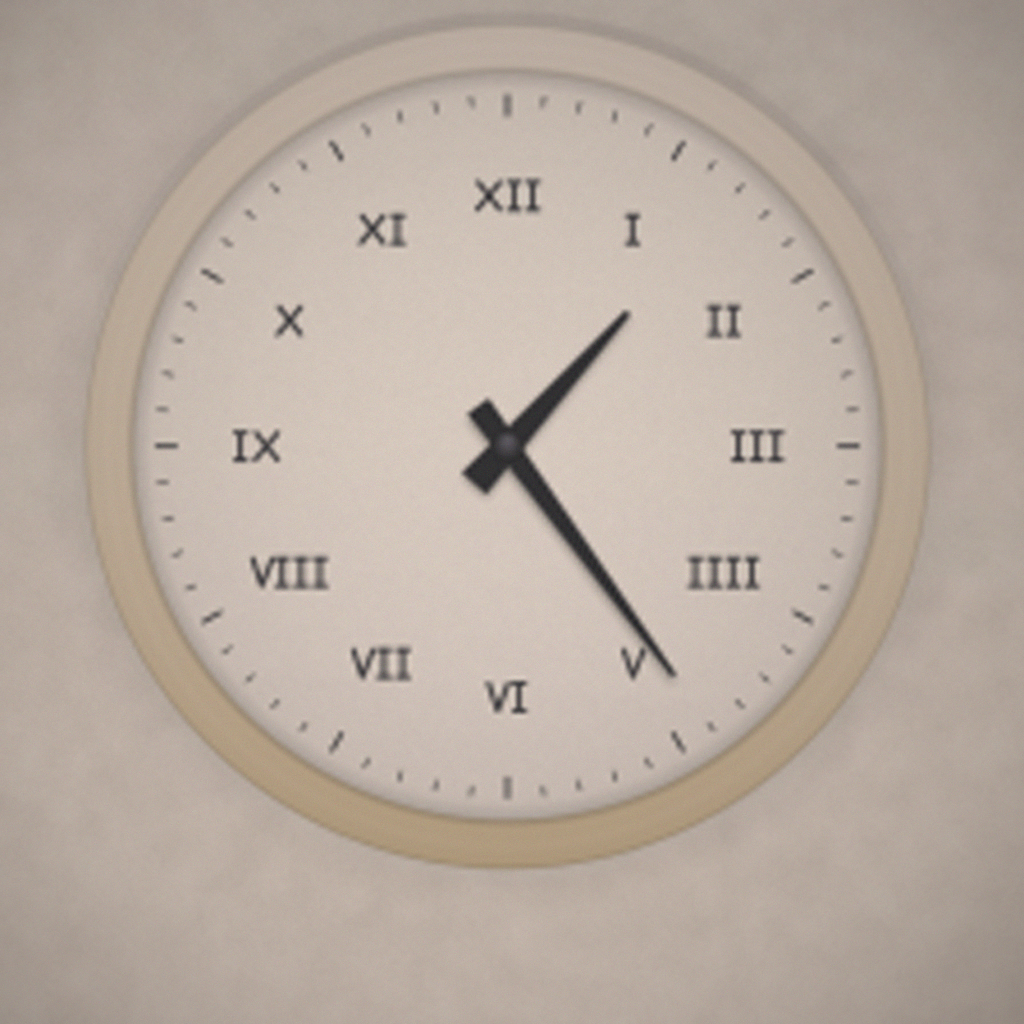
1:24
